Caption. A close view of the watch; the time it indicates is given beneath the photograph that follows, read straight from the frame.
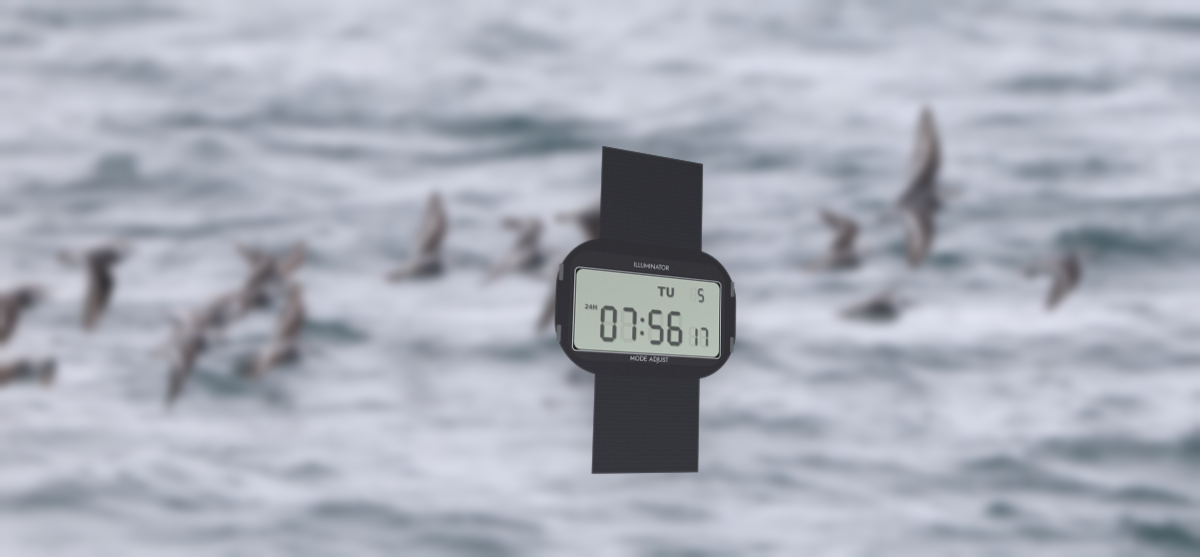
7:56:17
